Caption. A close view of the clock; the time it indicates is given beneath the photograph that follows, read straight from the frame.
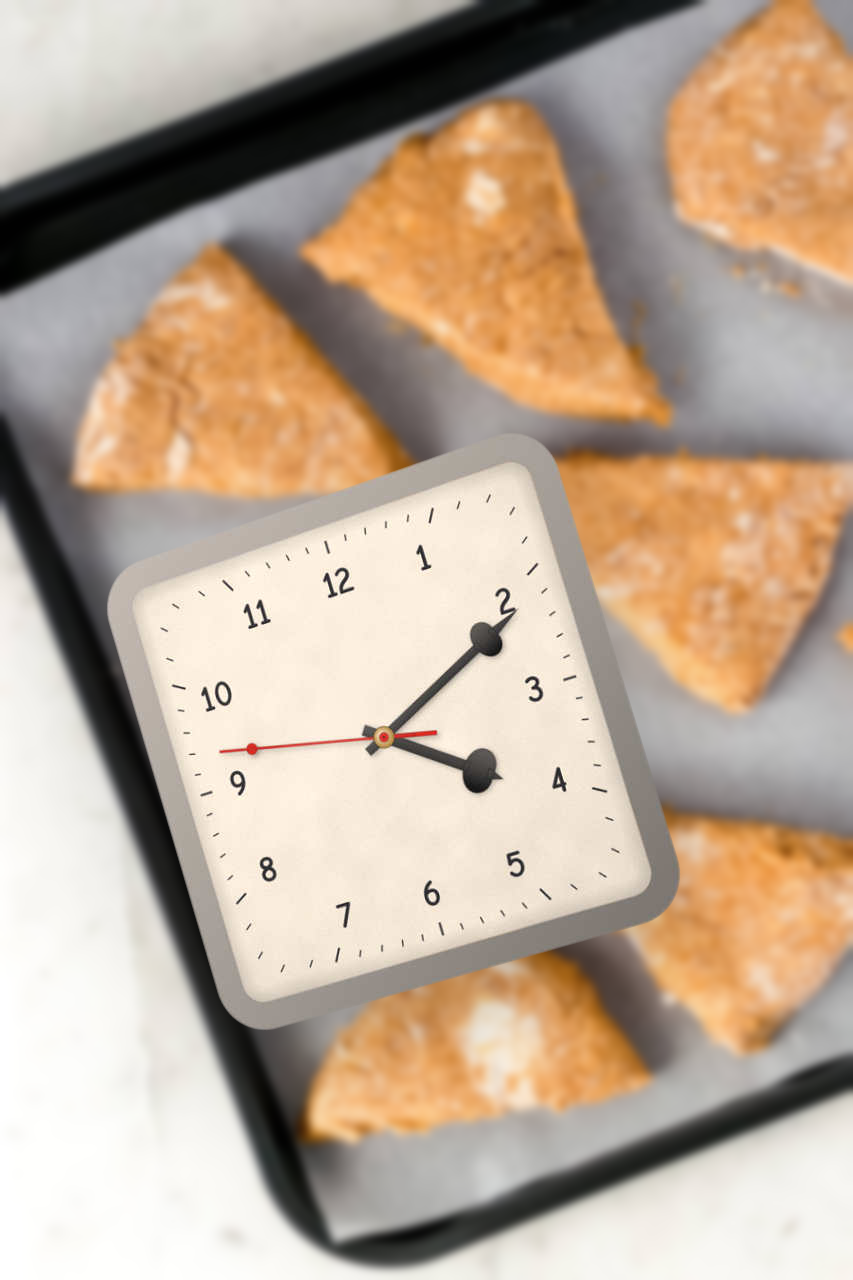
4:10:47
